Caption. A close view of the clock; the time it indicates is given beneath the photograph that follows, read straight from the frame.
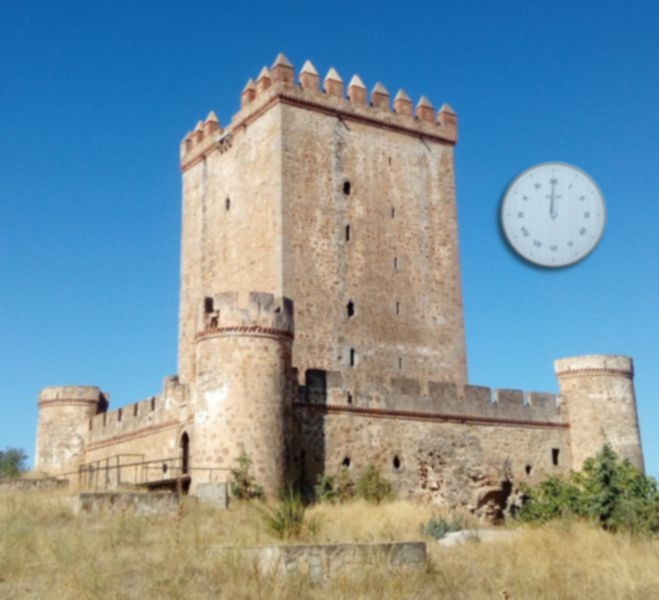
12:00
